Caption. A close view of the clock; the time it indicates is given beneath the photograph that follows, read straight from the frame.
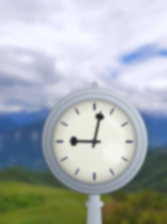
9:02
